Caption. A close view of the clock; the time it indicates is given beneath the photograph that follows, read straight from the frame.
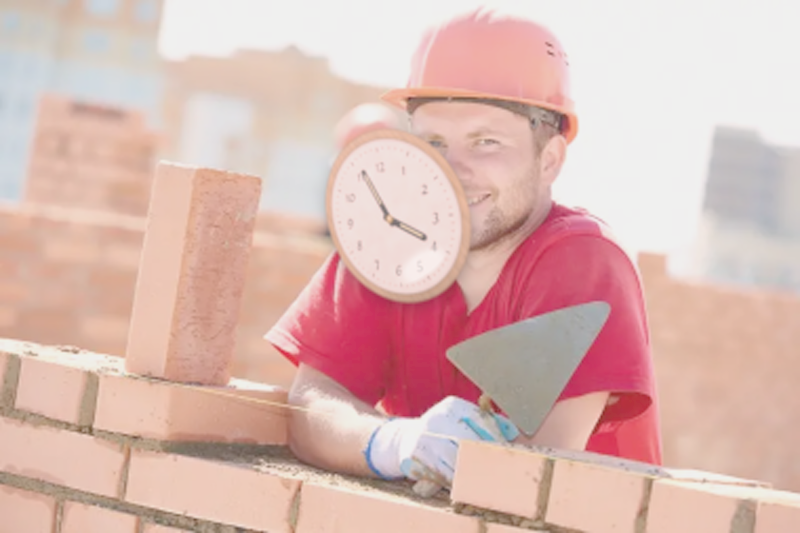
3:56
